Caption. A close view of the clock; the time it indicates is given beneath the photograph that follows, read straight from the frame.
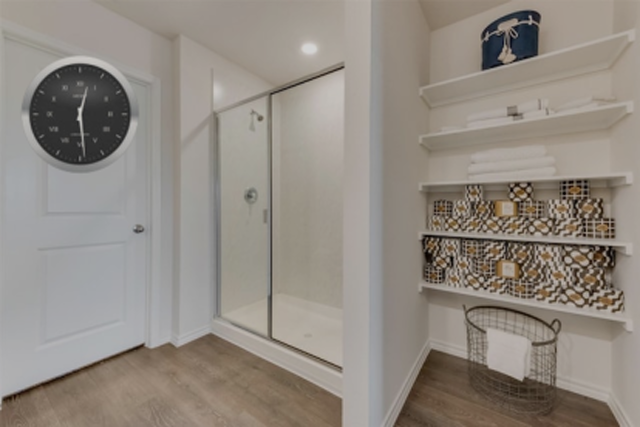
12:29
